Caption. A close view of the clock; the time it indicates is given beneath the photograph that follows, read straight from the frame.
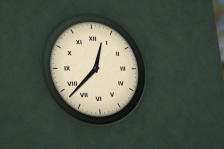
12:38
